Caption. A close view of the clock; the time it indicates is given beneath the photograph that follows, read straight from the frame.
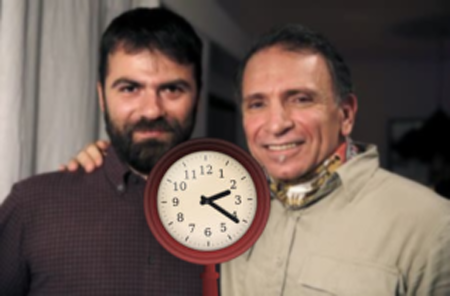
2:21
